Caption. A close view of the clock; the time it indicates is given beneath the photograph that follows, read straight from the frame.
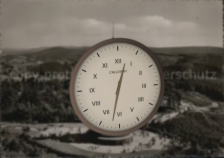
12:32
